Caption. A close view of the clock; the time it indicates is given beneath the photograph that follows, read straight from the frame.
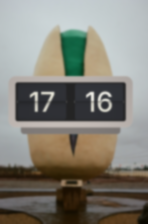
17:16
